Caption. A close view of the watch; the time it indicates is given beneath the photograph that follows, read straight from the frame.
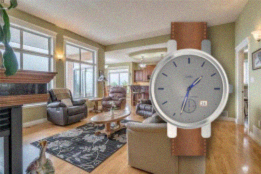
1:33
